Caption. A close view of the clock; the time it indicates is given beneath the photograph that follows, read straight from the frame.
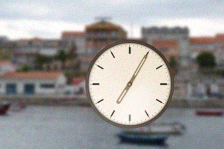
7:05
